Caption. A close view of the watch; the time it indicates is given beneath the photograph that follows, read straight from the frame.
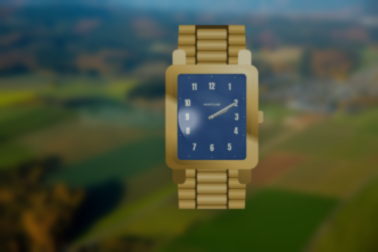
2:10
